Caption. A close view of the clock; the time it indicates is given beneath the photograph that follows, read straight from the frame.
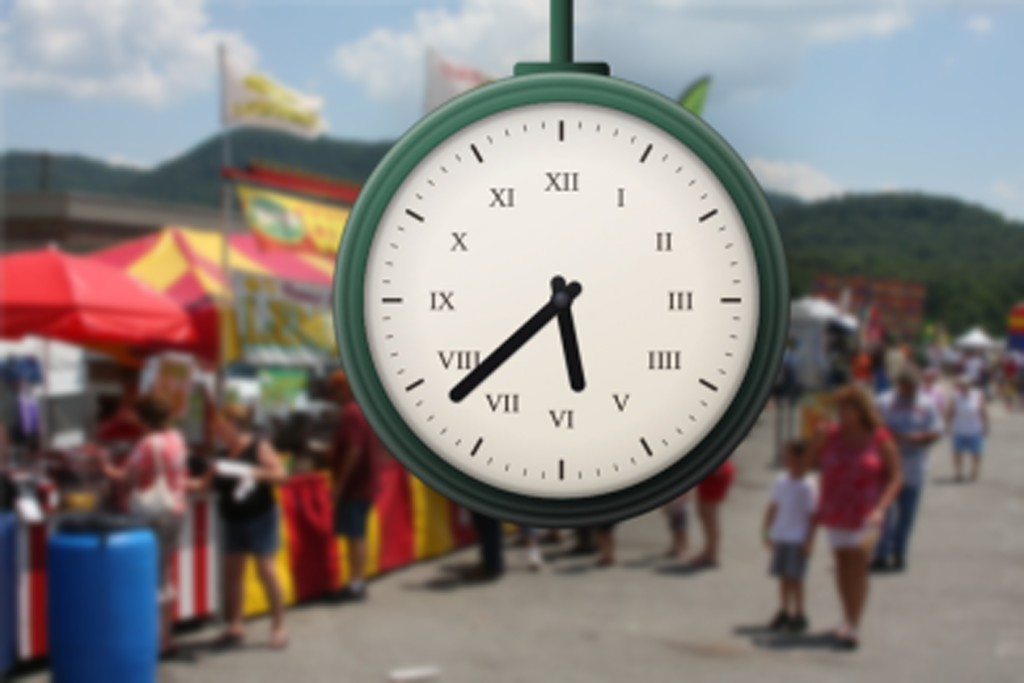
5:38
